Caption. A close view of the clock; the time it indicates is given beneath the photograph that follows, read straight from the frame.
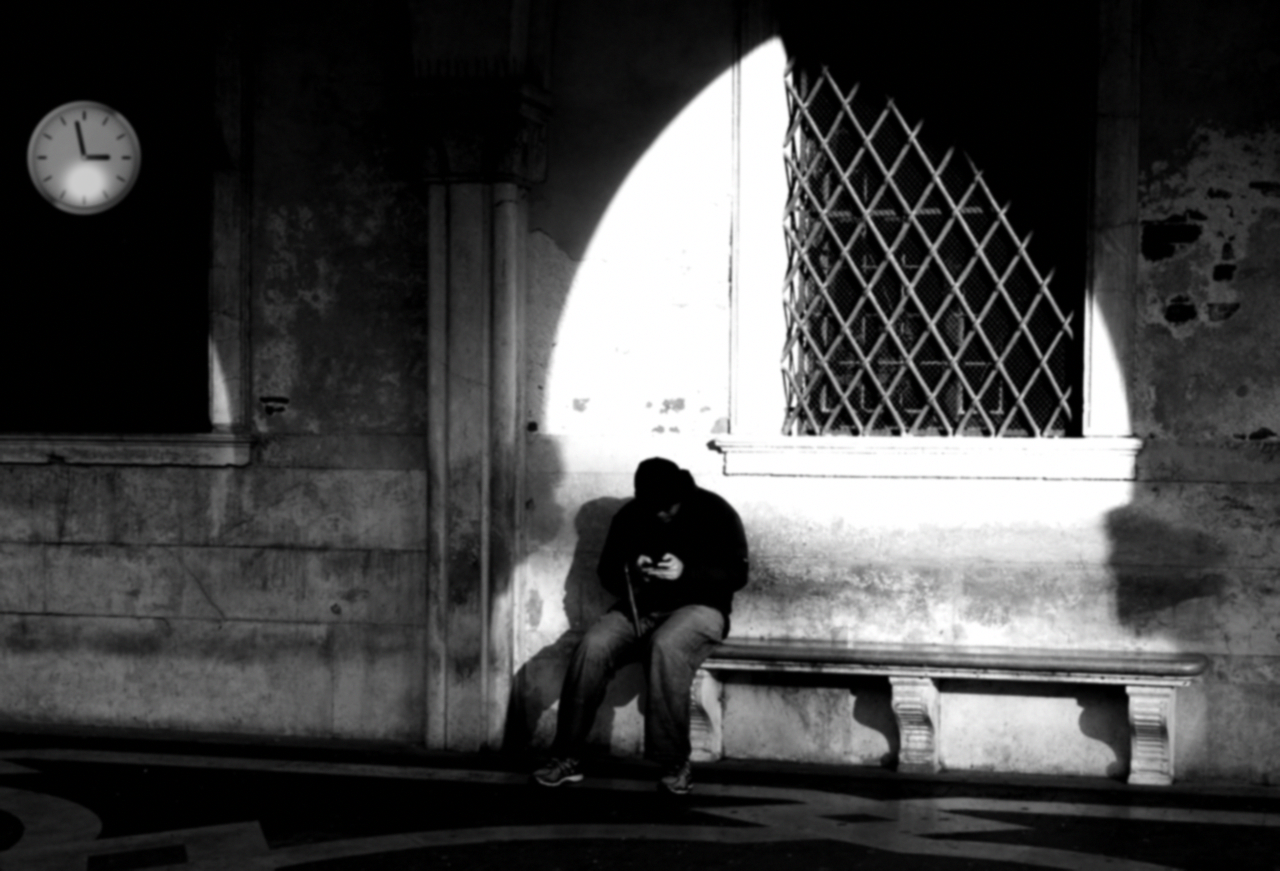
2:58
